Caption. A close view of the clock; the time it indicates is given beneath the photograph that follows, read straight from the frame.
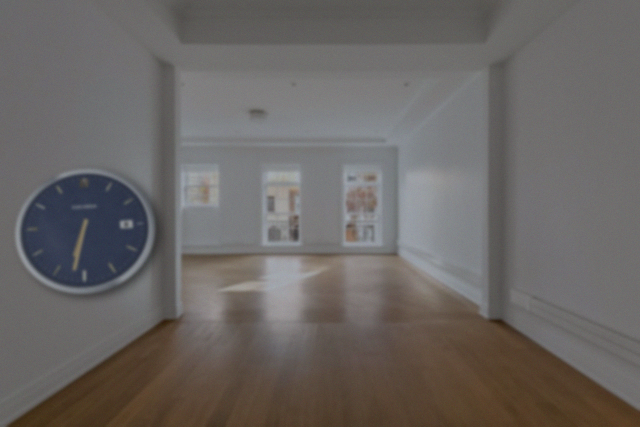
6:32
